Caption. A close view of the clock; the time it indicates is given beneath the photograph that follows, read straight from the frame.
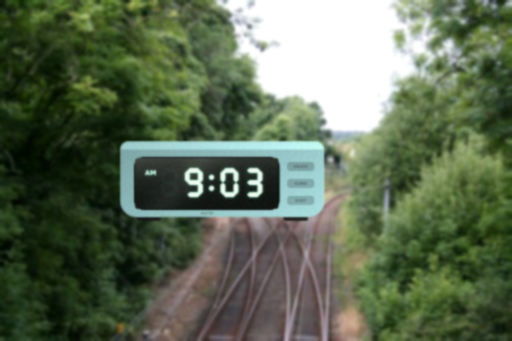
9:03
